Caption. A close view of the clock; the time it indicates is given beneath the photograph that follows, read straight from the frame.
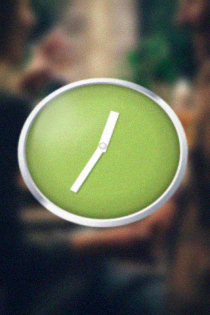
12:35
